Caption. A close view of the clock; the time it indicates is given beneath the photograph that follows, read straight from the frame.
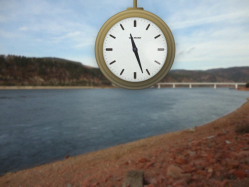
11:27
